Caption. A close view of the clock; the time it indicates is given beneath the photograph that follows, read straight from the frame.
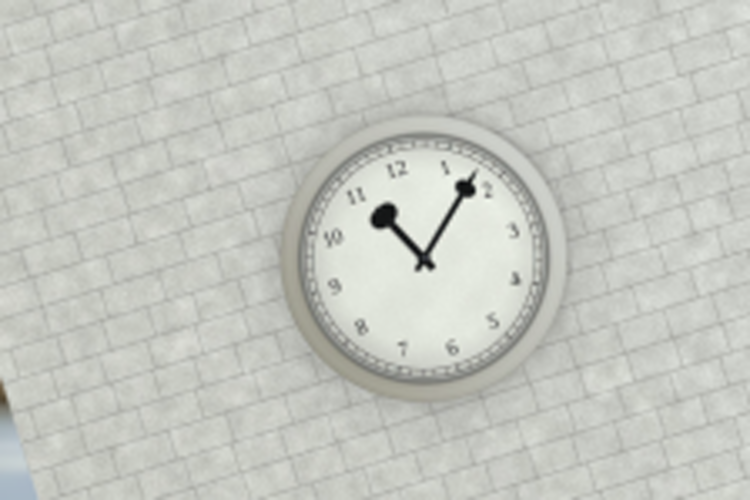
11:08
